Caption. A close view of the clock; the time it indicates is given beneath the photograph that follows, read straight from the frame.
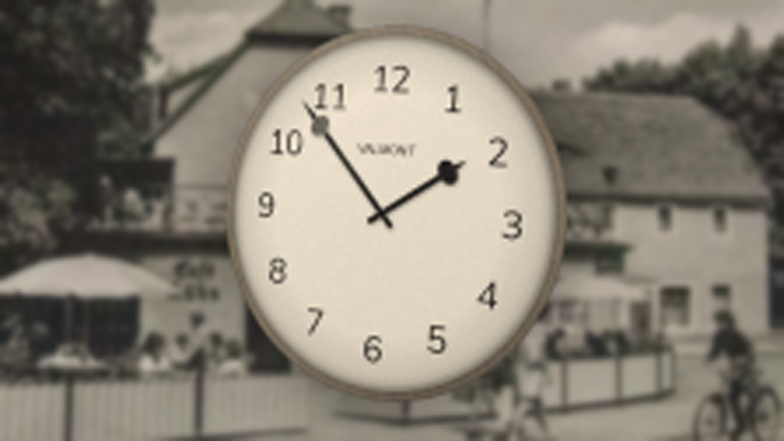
1:53
